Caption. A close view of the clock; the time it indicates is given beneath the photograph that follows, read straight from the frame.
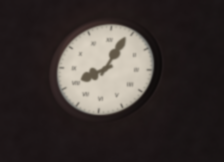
8:04
